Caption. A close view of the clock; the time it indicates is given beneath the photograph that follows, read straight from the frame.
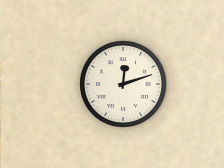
12:12
